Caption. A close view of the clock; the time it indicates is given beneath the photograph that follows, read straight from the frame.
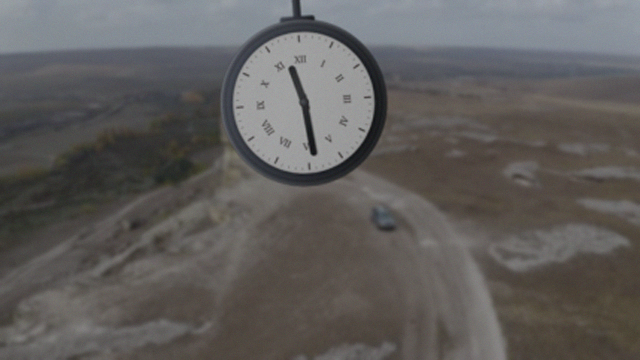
11:29
